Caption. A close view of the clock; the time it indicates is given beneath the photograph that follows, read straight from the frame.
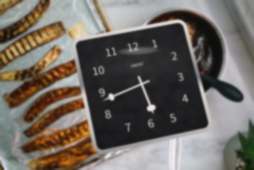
5:43
